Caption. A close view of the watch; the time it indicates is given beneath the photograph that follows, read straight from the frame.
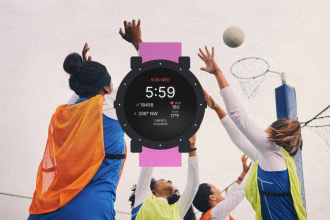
5:59
